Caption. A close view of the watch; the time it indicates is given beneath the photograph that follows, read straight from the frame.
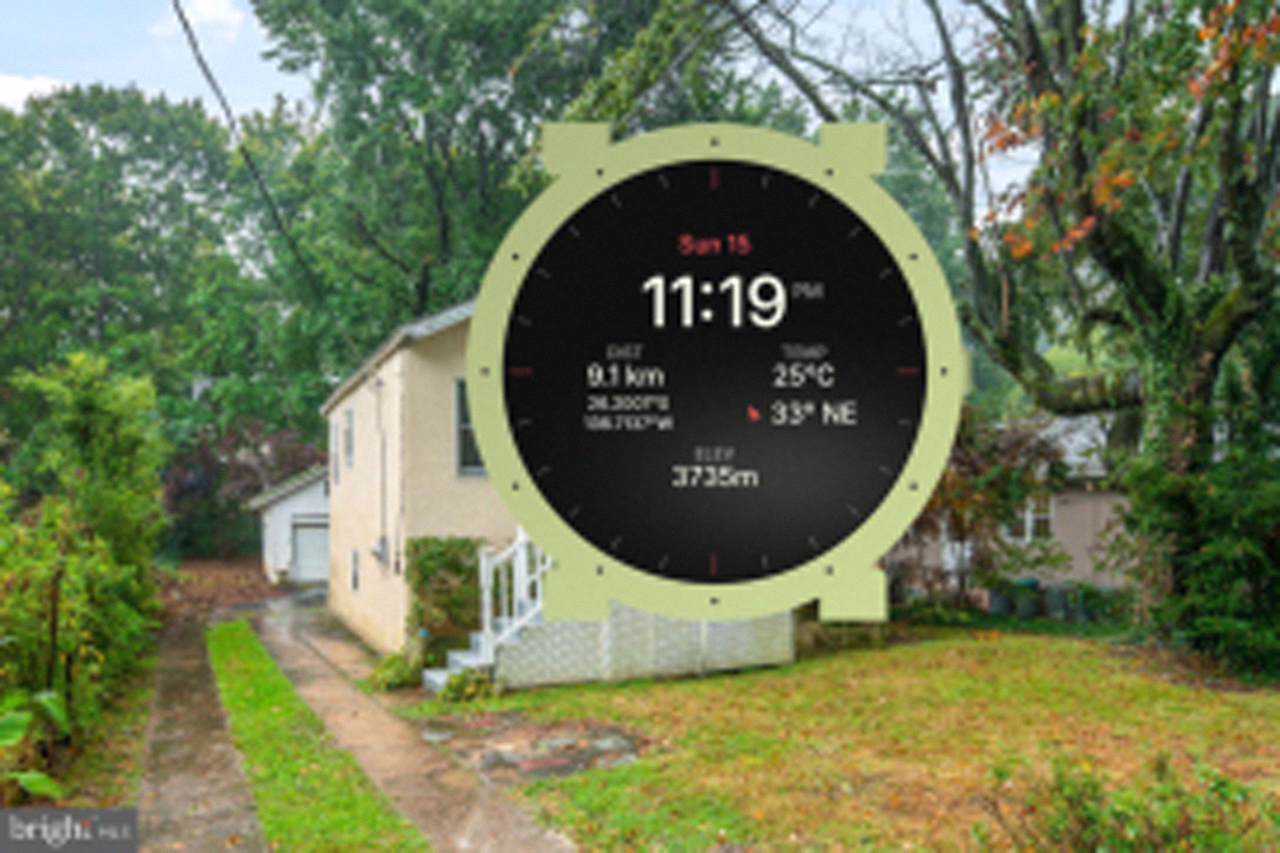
11:19
